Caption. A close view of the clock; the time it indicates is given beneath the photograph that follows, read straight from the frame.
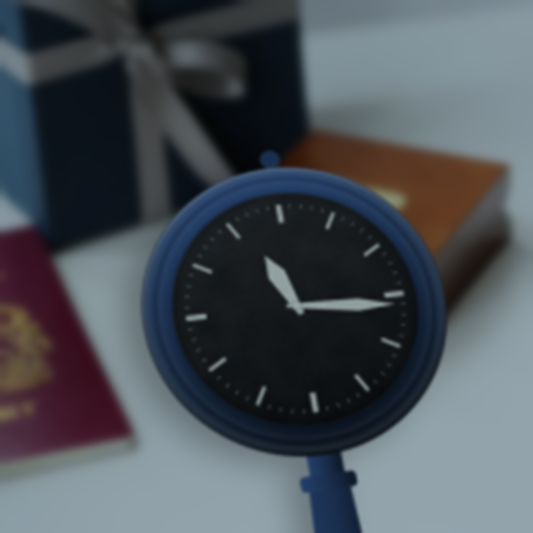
11:16
